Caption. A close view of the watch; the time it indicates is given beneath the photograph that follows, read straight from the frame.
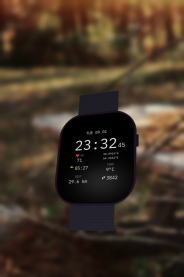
23:32
